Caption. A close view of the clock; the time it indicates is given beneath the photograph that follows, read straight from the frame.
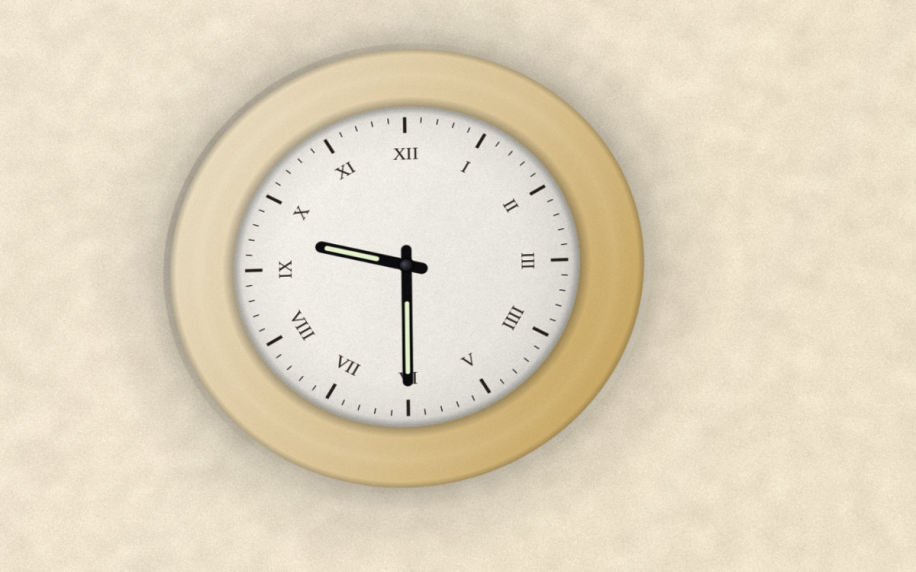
9:30
